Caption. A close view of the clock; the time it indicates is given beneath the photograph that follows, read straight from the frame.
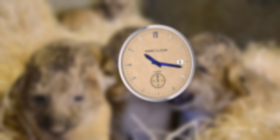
10:17
